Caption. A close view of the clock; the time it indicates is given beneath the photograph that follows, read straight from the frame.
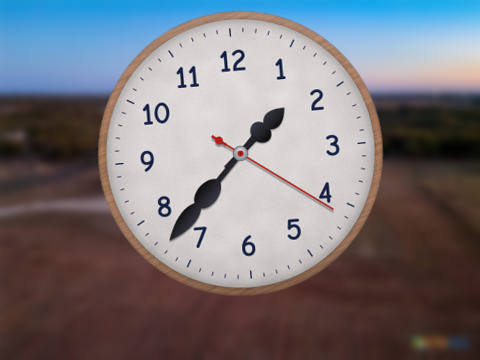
1:37:21
